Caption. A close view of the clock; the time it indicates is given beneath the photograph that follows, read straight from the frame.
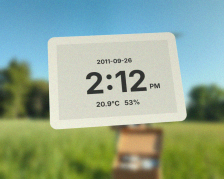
2:12
